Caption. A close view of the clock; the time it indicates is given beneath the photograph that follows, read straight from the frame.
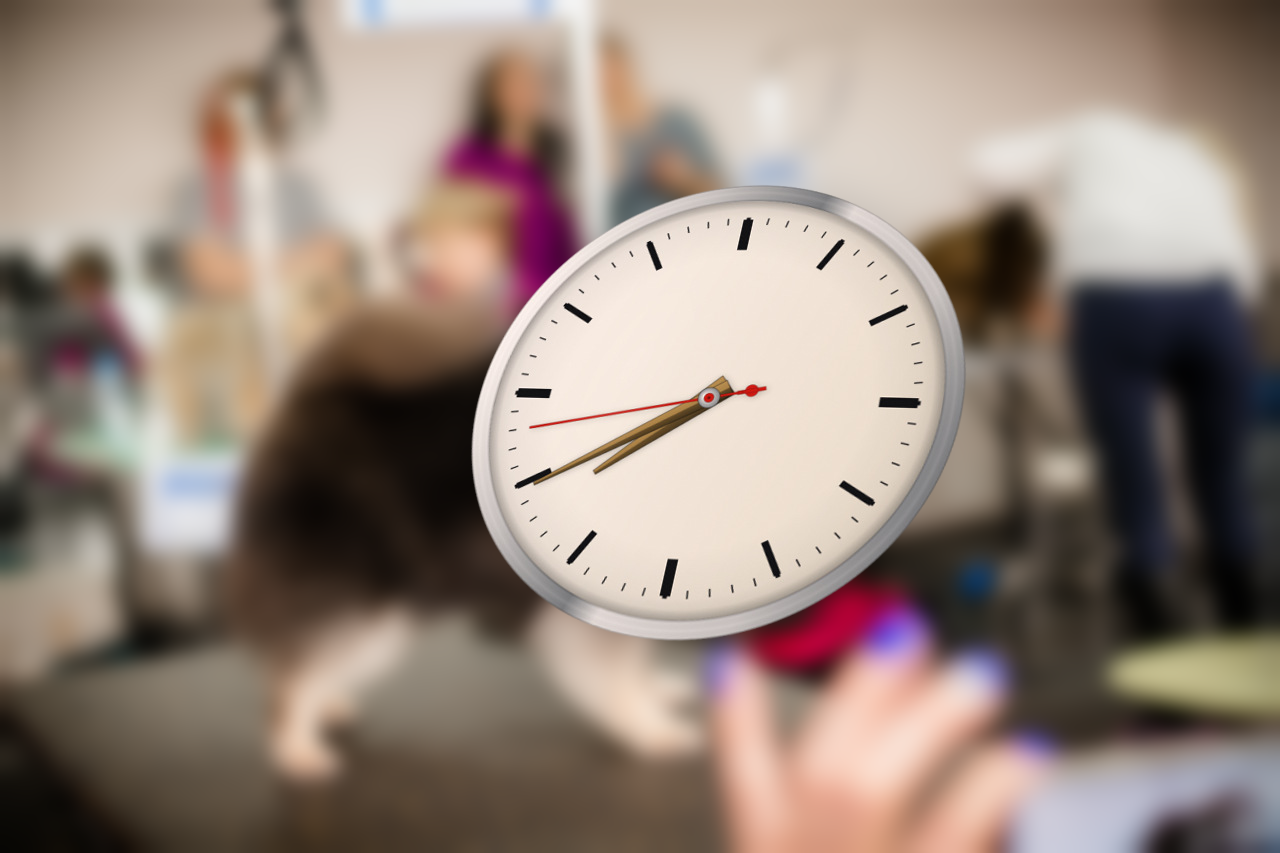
7:39:43
